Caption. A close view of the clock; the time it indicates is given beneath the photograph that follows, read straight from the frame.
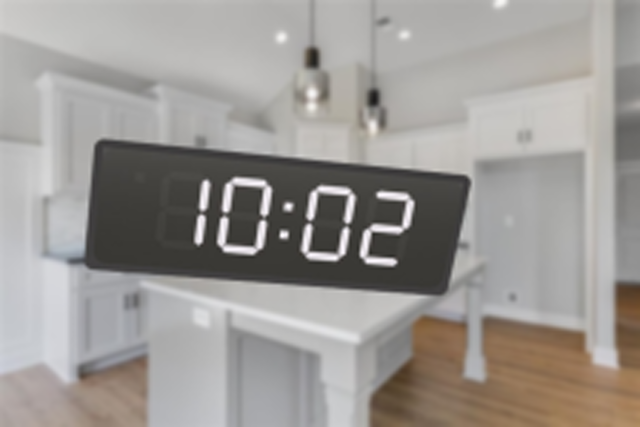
10:02
